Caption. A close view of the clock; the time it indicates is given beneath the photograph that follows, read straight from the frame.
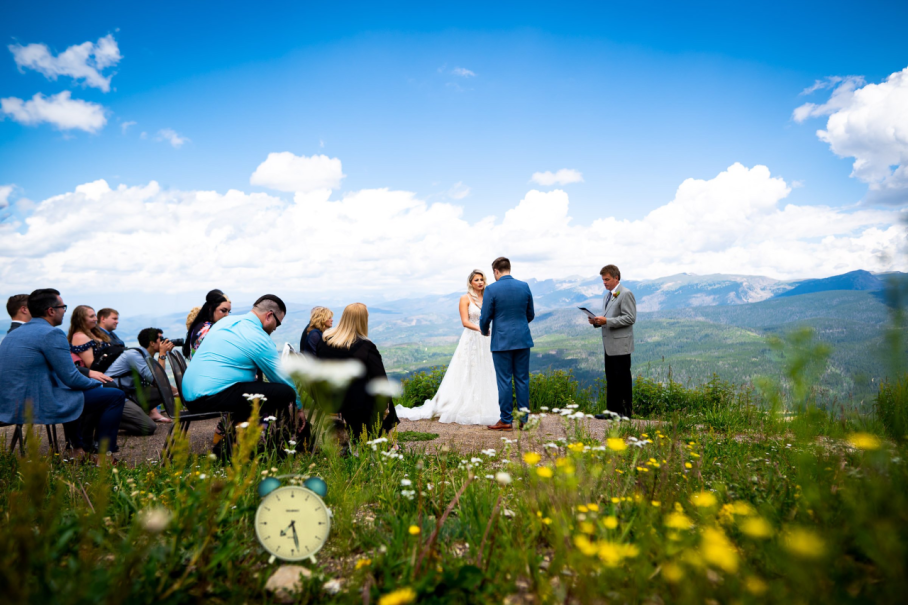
7:28
